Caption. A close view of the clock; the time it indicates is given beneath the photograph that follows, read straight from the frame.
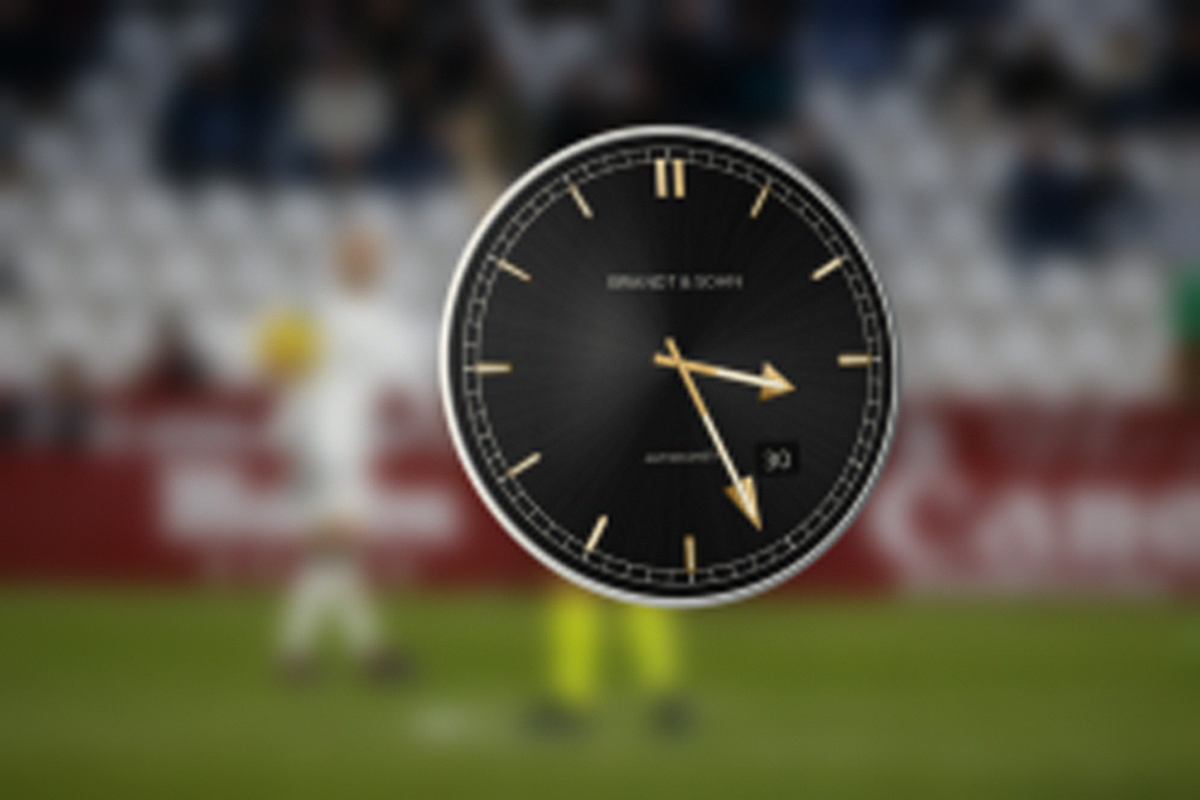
3:26
